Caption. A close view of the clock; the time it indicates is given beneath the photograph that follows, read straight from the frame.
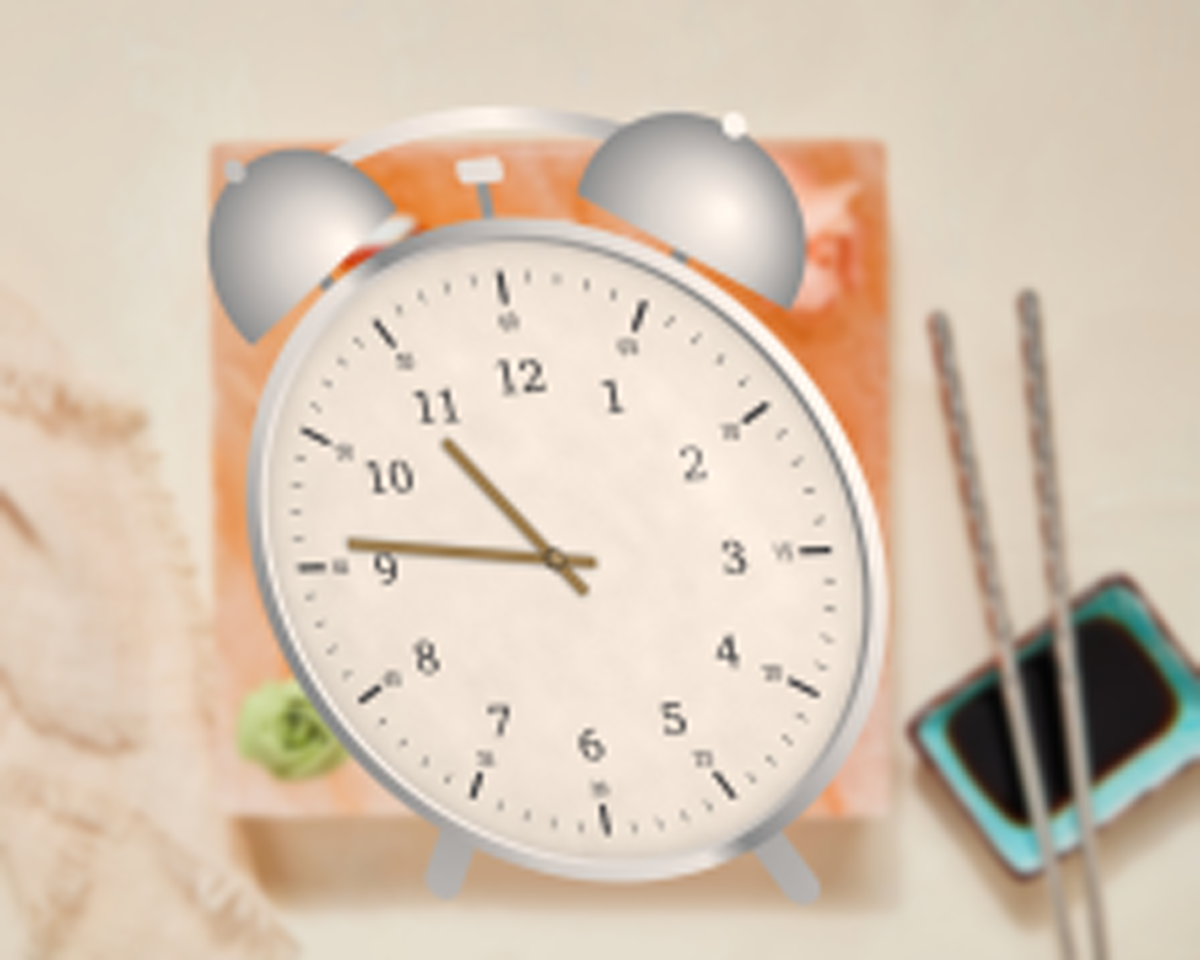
10:46
